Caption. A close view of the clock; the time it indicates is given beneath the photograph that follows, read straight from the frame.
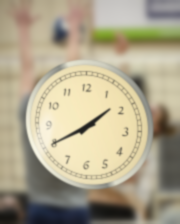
1:40
